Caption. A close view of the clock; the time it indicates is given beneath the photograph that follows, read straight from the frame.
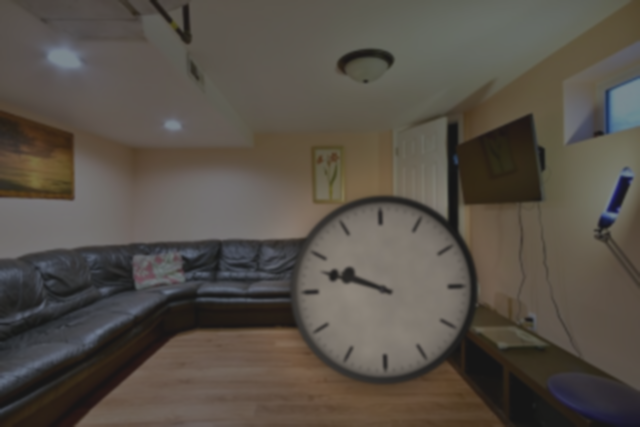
9:48
